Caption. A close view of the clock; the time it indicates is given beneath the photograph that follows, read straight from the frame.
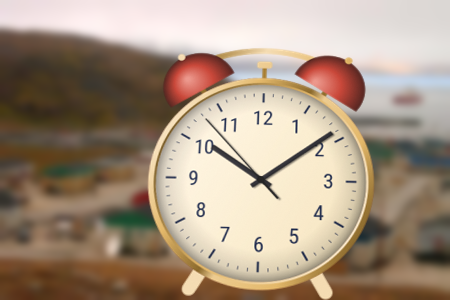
10:08:53
